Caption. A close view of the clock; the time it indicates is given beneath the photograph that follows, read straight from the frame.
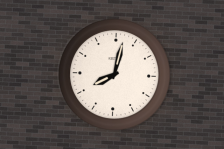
8:02
